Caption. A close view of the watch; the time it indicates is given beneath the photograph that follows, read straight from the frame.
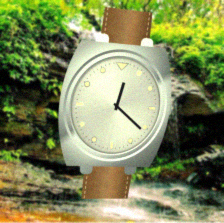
12:21
